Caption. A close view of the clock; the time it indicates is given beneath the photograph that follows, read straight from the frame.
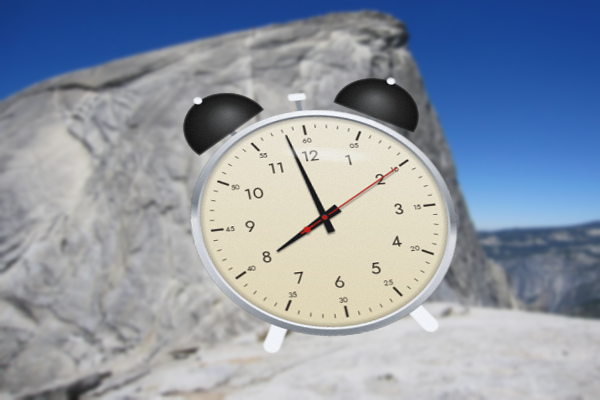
7:58:10
